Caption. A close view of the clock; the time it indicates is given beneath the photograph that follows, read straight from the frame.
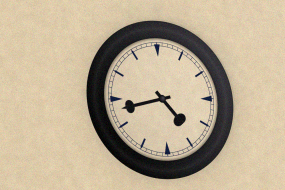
4:43
